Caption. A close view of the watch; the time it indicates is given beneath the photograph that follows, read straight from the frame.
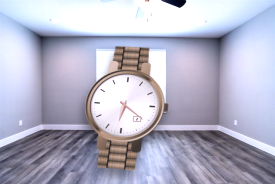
6:21
